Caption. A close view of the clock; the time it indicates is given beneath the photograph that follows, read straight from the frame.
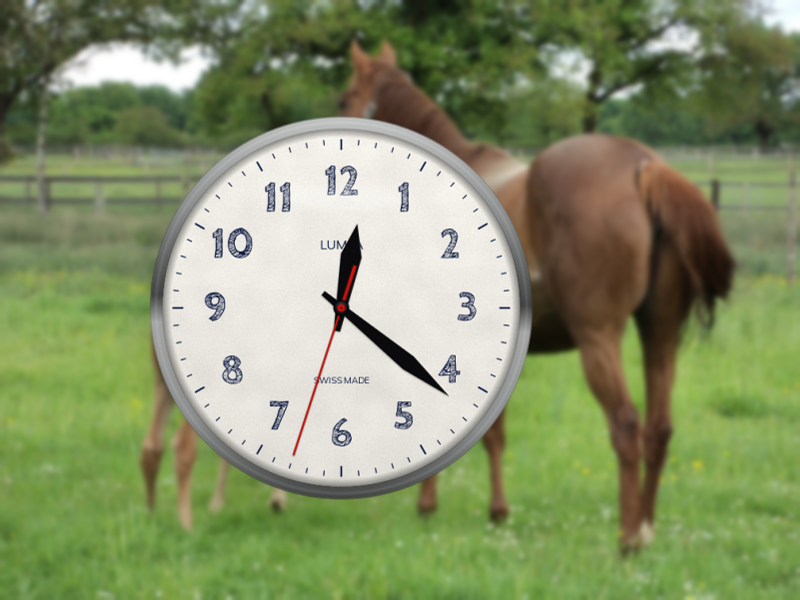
12:21:33
